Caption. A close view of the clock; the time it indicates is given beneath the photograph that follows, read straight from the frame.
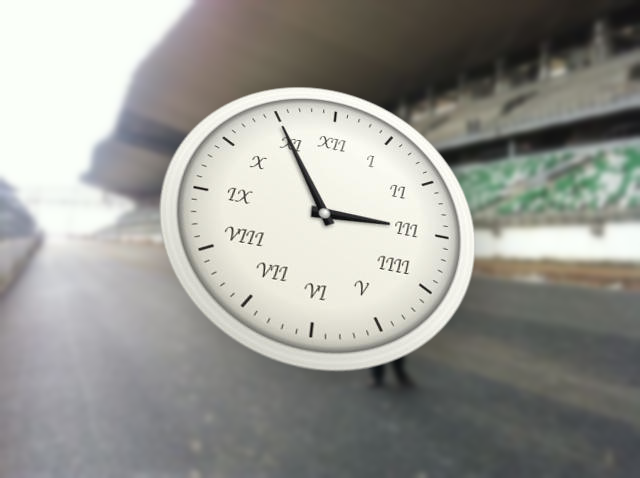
2:55
